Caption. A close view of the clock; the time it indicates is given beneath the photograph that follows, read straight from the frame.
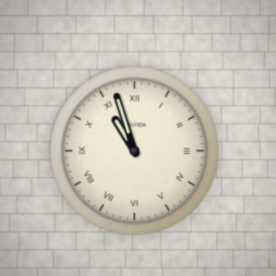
10:57
